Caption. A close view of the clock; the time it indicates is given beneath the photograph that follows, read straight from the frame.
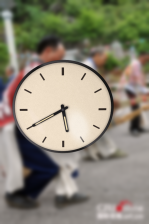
5:40
